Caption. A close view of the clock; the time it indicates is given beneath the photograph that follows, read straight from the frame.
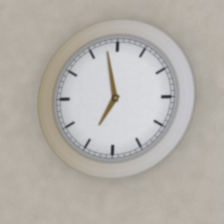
6:58
